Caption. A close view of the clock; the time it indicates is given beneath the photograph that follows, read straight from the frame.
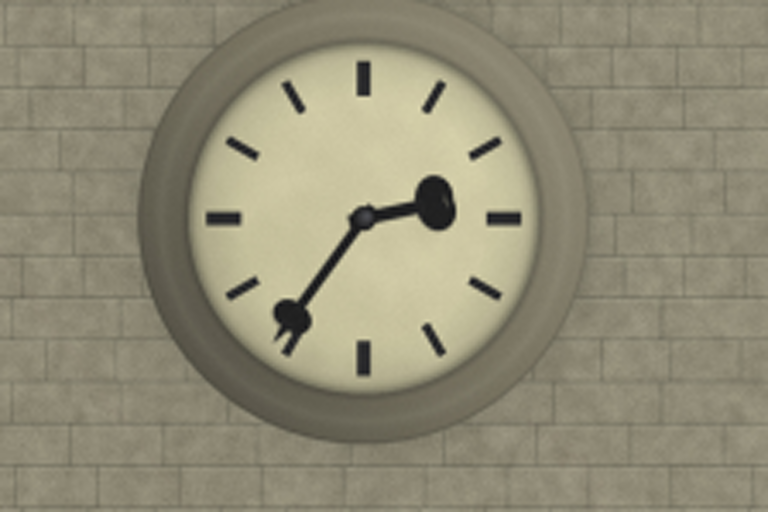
2:36
